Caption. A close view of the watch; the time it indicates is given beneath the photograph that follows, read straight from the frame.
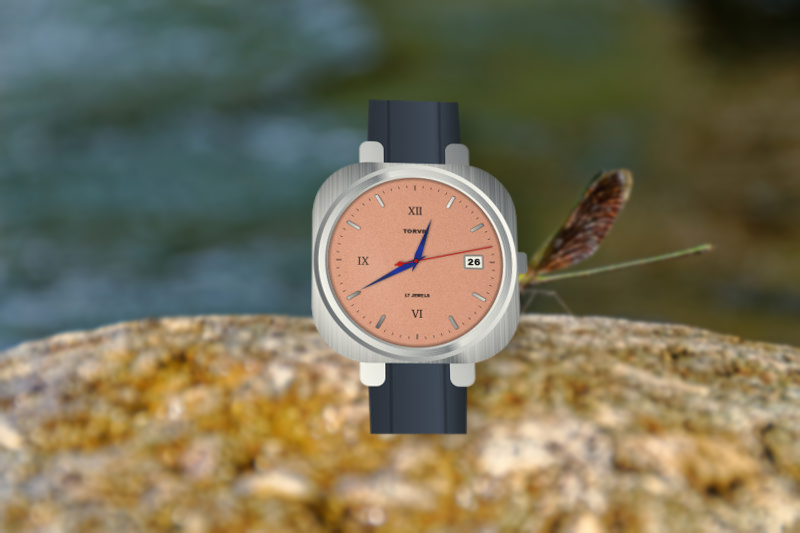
12:40:13
